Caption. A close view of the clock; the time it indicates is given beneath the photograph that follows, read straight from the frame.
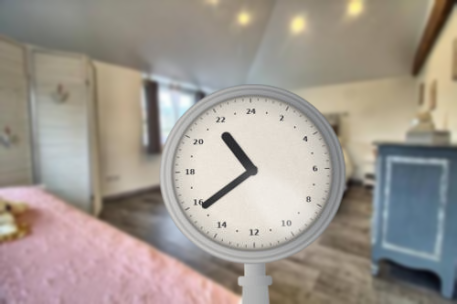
21:39
